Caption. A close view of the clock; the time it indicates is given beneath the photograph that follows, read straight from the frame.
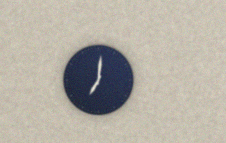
7:01
